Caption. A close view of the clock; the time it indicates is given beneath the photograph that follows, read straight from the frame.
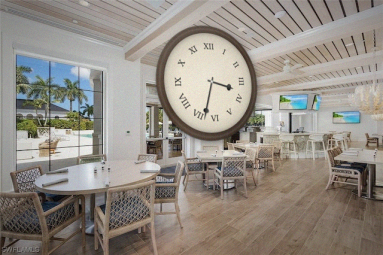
3:33
